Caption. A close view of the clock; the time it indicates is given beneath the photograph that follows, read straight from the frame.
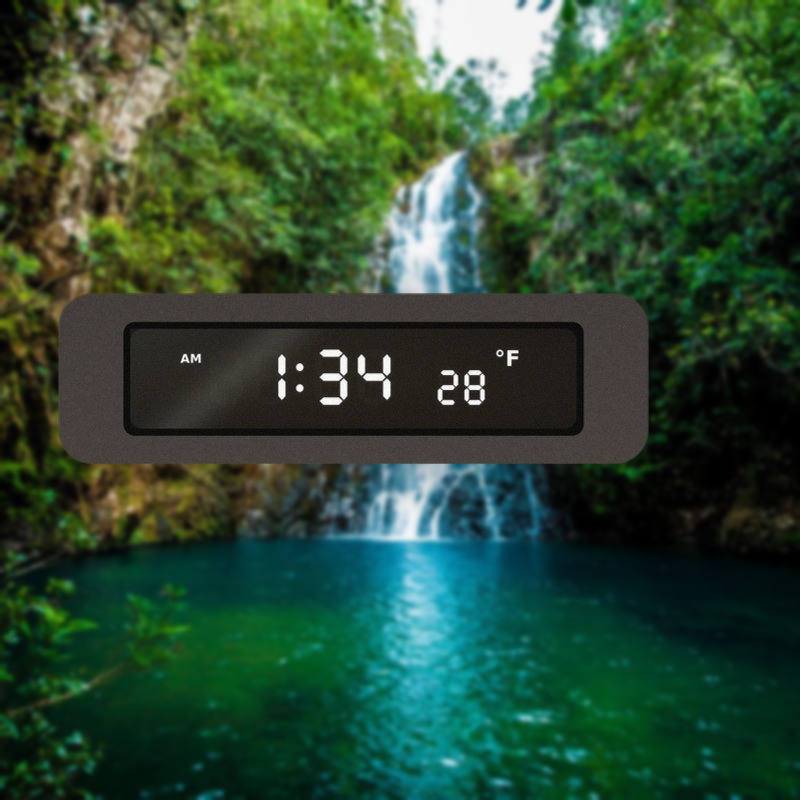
1:34
